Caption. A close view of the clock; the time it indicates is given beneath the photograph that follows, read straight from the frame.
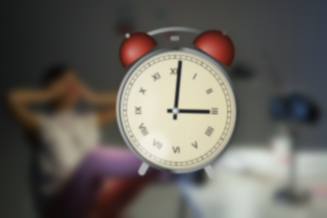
3:01
